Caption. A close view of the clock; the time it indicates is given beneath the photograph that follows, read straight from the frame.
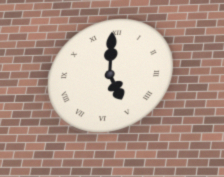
4:59
